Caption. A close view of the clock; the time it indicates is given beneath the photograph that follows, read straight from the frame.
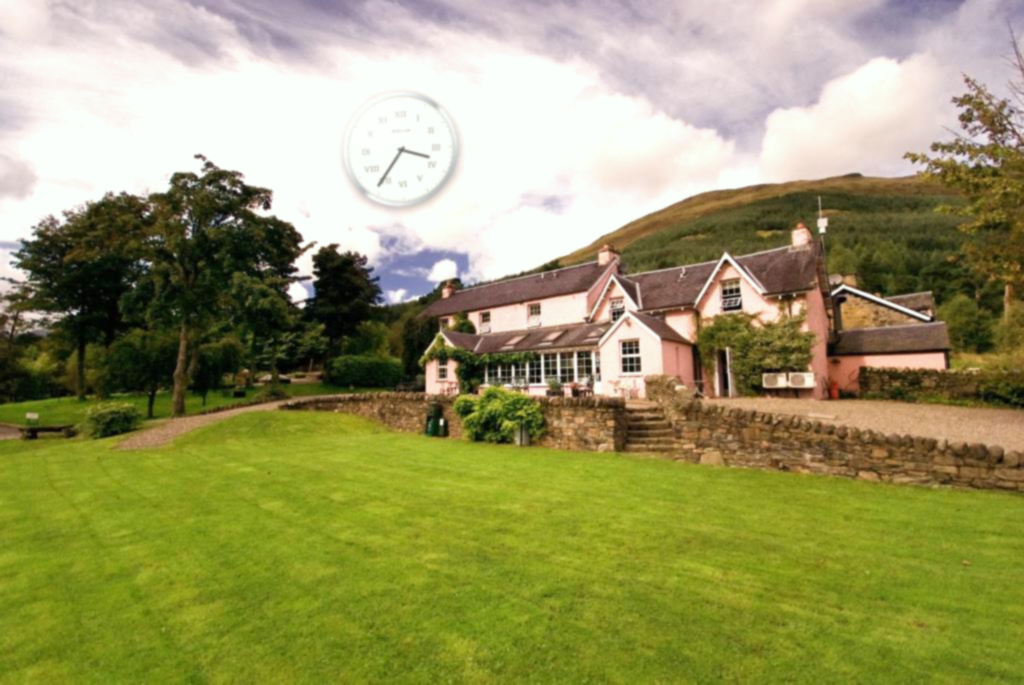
3:36
